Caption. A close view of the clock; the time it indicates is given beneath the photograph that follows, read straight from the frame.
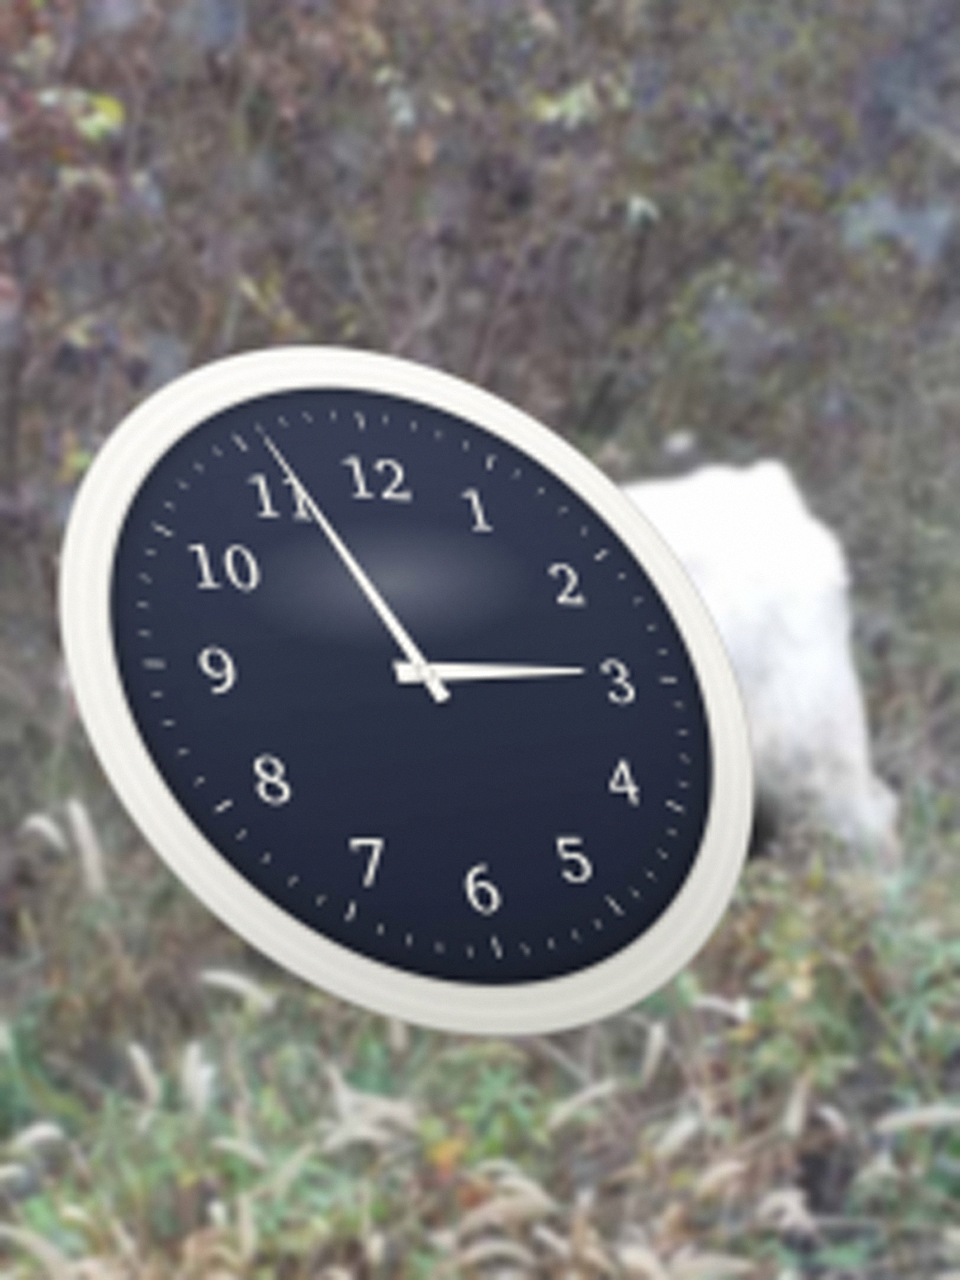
2:56
